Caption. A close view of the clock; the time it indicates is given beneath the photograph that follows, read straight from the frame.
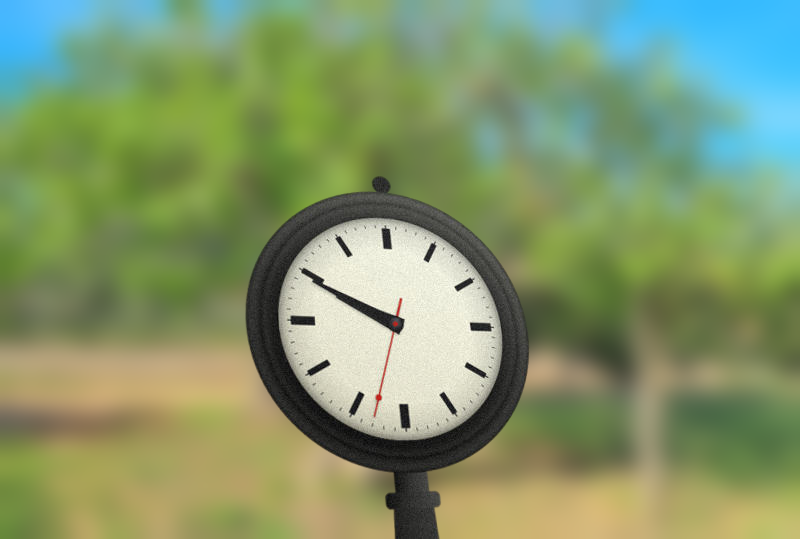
9:49:33
